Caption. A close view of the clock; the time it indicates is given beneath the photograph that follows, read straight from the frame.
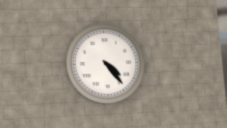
4:24
